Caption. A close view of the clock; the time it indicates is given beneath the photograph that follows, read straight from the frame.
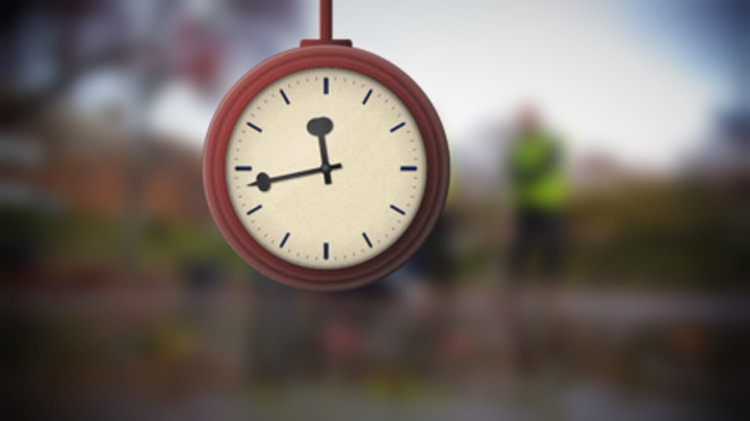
11:43
